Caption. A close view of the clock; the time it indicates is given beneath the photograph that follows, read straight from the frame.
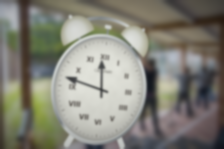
11:47
